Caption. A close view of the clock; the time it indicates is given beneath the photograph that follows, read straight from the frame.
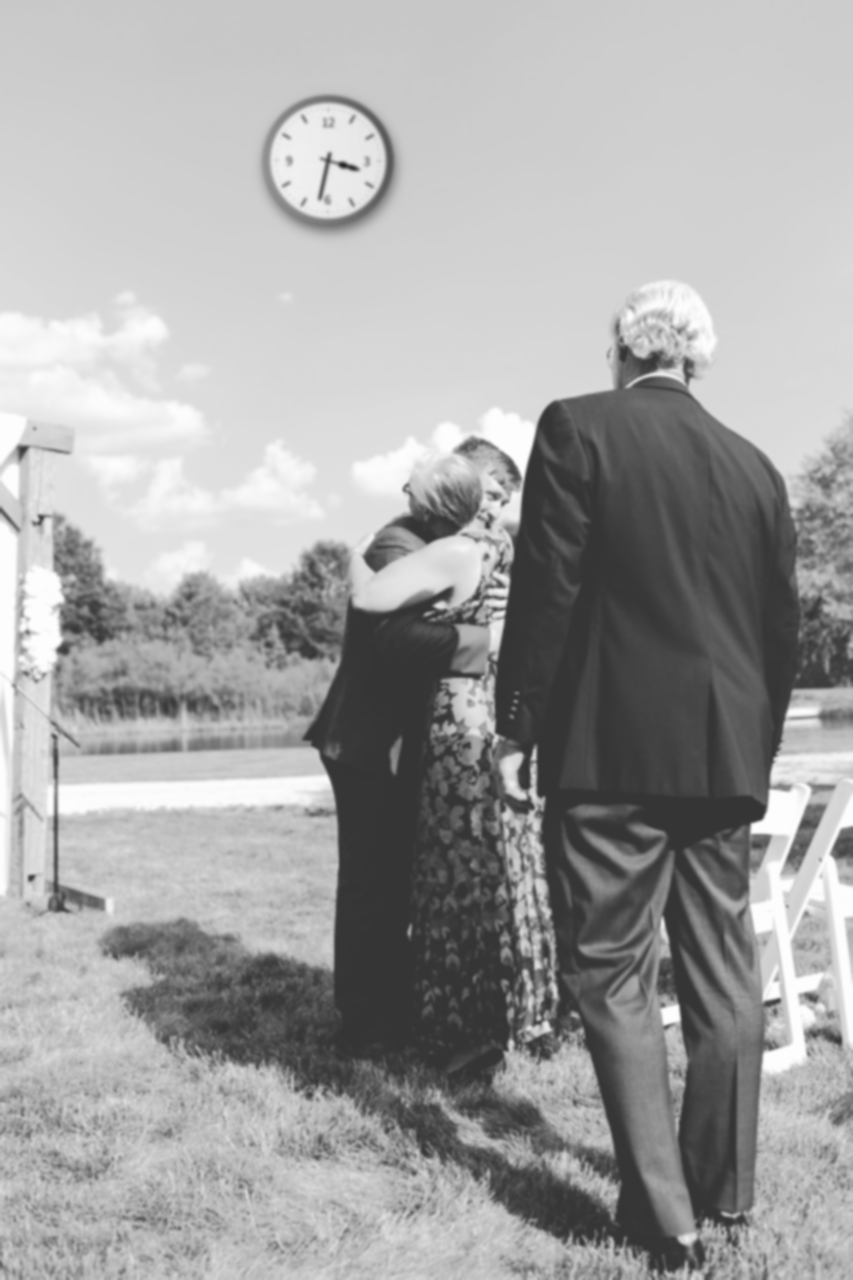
3:32
